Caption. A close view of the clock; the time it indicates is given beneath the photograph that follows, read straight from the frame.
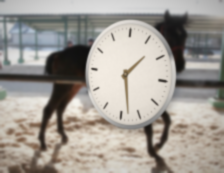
1:28
